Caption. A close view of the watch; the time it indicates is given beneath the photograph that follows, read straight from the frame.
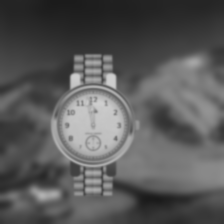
11:58
